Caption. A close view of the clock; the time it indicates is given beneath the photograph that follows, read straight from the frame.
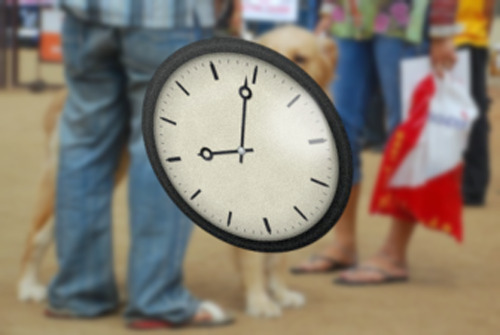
9:04
